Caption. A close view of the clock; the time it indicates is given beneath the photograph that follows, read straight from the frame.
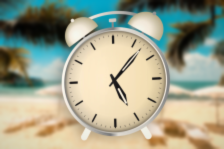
5:07
